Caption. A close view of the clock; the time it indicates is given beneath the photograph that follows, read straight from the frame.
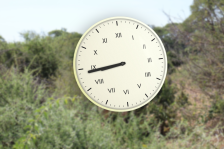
8:44
